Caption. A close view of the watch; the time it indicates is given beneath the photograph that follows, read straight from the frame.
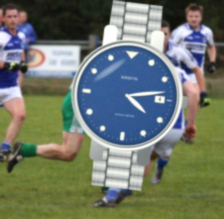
4:13
